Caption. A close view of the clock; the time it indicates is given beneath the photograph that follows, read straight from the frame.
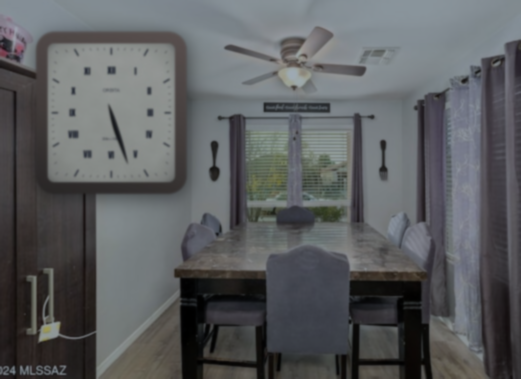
5:27
